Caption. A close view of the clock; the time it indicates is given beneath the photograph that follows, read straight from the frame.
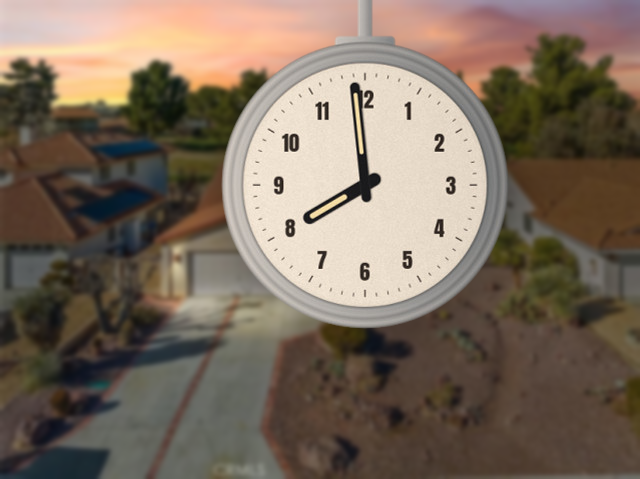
7:59
